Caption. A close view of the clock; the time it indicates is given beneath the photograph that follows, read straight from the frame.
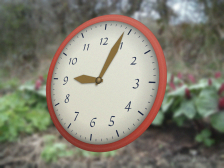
9:04
